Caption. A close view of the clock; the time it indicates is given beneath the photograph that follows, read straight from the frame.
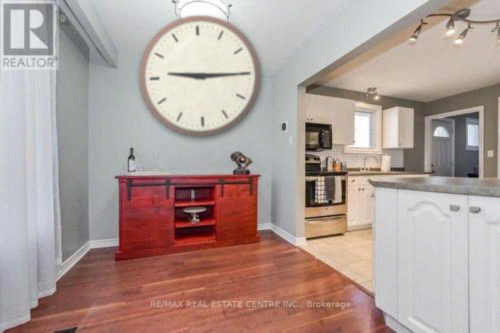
9:15
